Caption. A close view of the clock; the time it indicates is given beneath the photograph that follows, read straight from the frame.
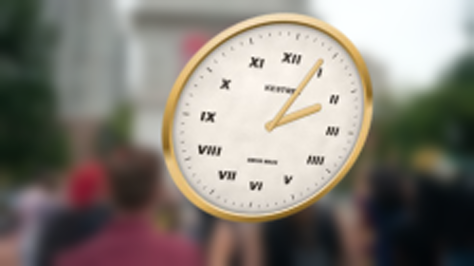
2:04
